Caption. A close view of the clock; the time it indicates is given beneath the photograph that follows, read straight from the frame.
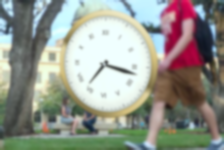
7:17
